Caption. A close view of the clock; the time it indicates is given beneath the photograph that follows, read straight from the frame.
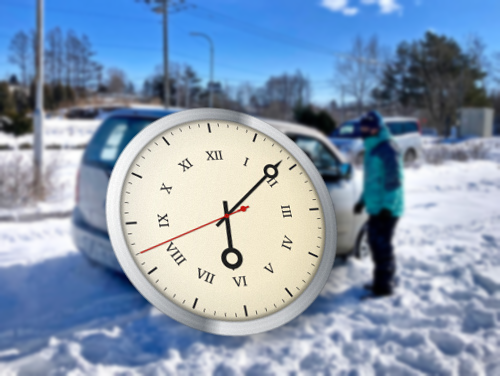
6:08:42
